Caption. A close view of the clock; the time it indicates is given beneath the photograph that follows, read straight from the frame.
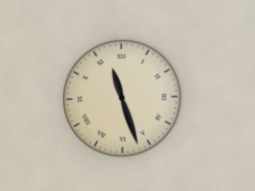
11:27
